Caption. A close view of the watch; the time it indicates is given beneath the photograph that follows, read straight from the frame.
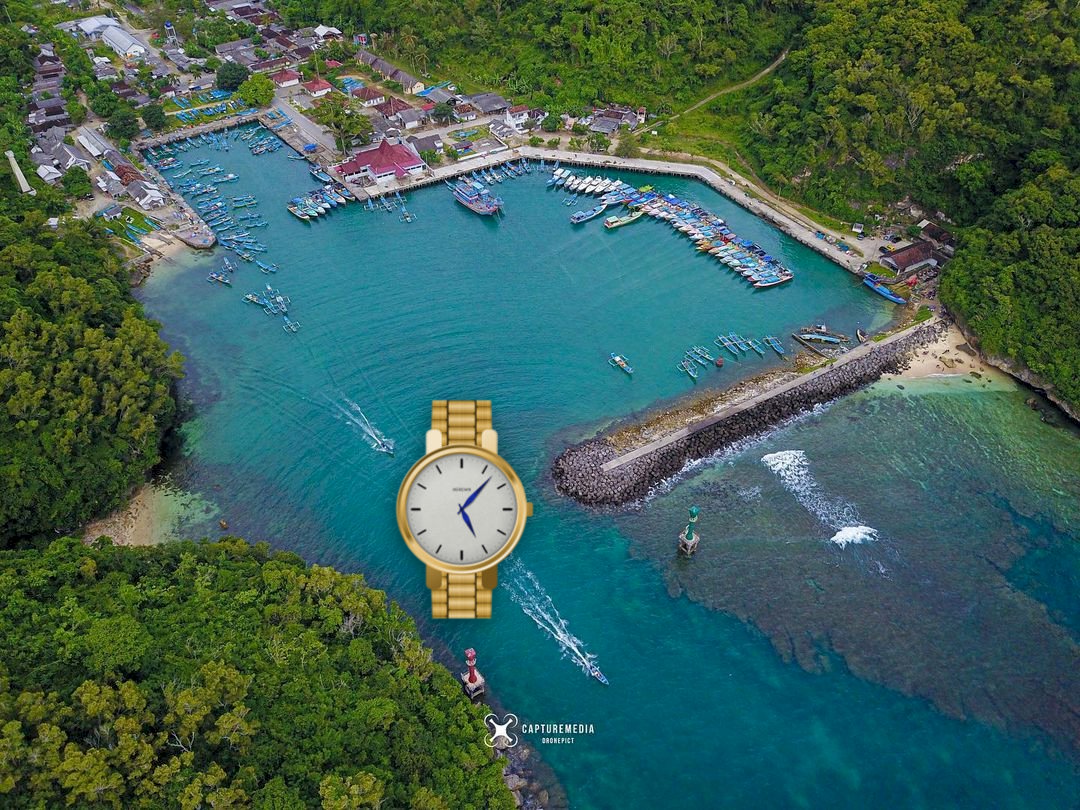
5:07
